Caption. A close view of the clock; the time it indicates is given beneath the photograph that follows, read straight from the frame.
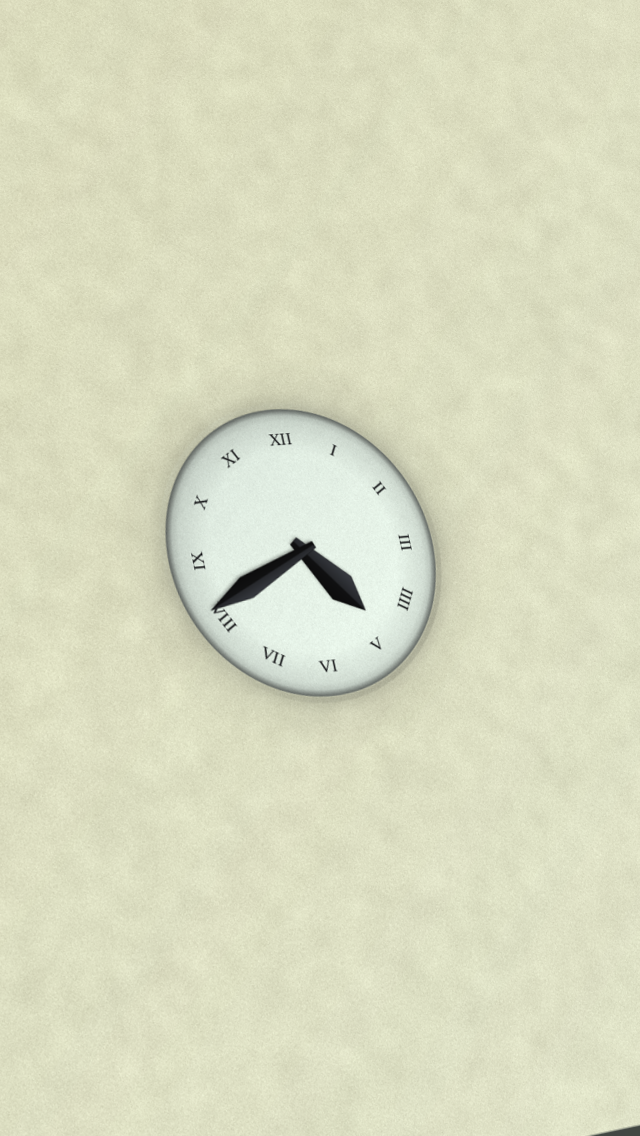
4:41
